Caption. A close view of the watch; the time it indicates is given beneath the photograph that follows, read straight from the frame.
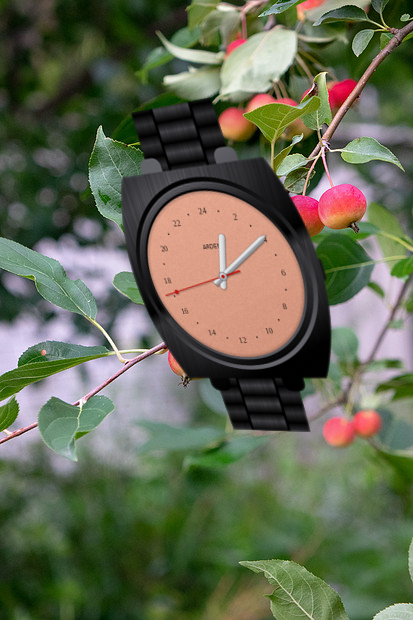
1:09:43
